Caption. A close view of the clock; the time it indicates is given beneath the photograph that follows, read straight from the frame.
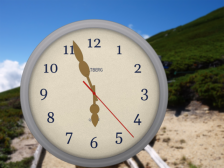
5:56:23
